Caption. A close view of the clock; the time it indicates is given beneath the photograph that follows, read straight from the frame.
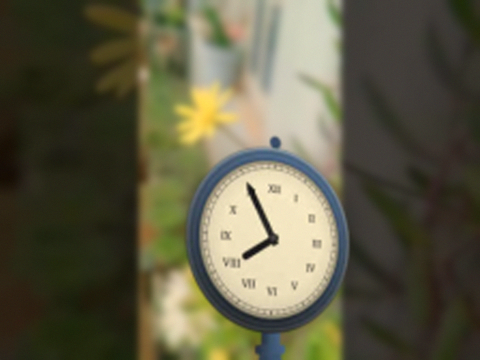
7:55
